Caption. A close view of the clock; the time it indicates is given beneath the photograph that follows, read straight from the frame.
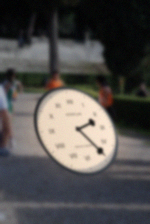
2:24
